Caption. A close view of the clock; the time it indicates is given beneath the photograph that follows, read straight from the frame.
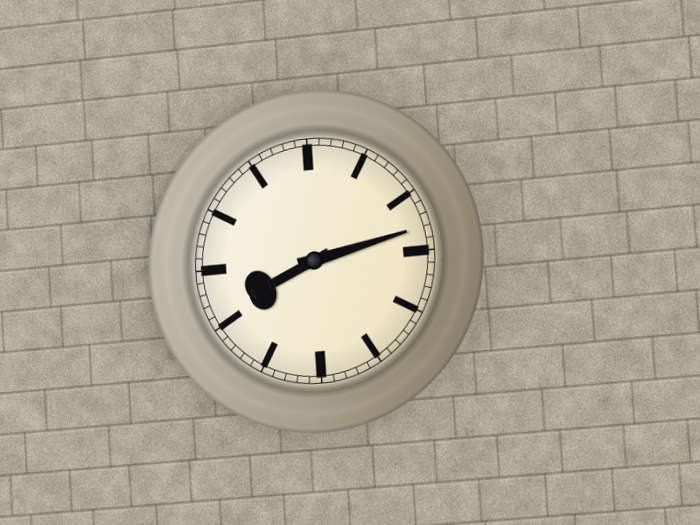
8:13
